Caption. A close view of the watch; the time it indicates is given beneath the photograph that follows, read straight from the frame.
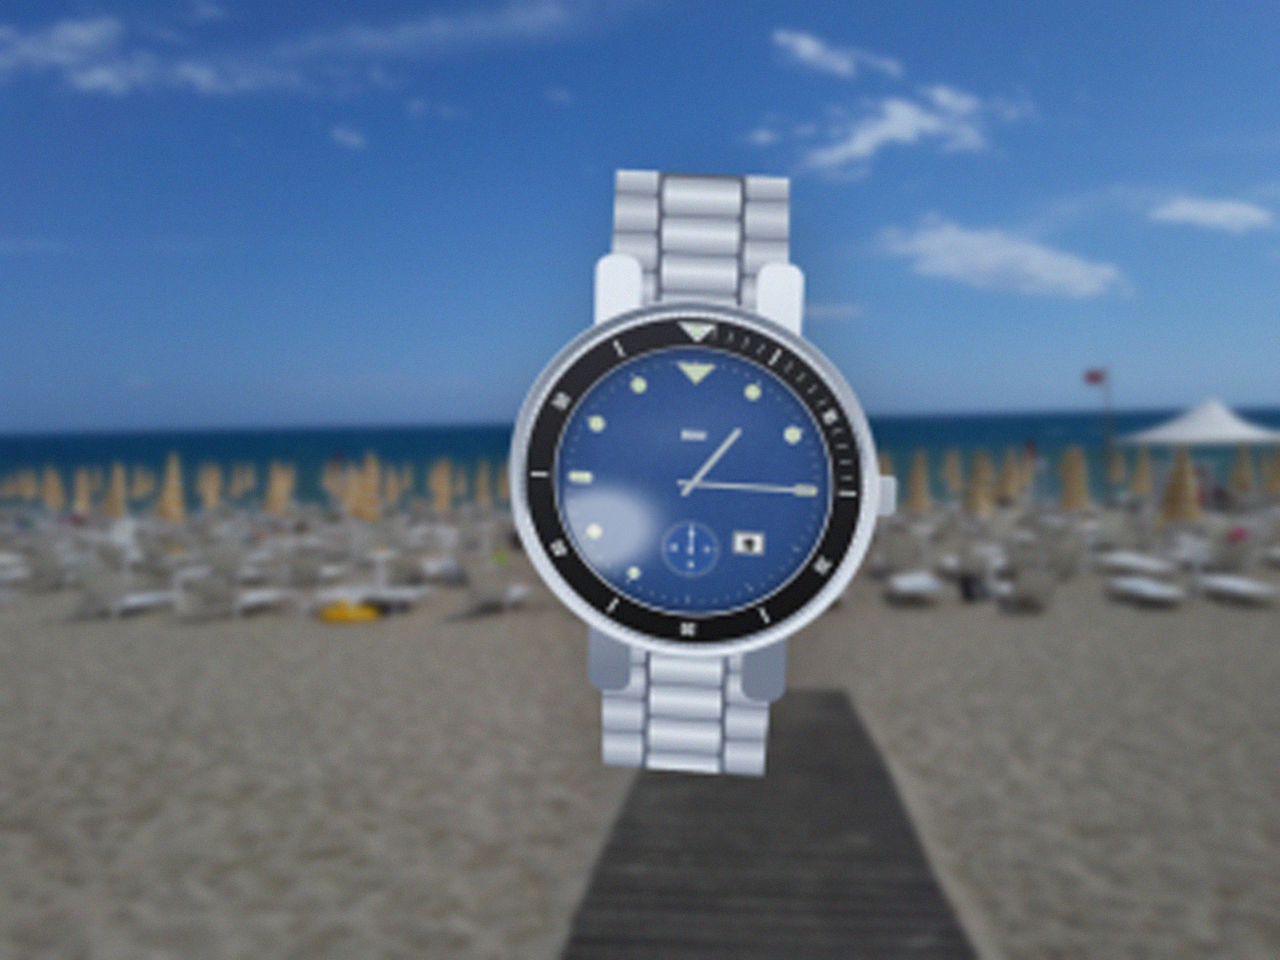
1:15
